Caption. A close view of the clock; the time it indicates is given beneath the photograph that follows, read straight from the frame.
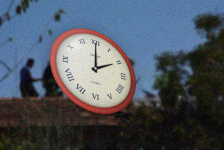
2:00
